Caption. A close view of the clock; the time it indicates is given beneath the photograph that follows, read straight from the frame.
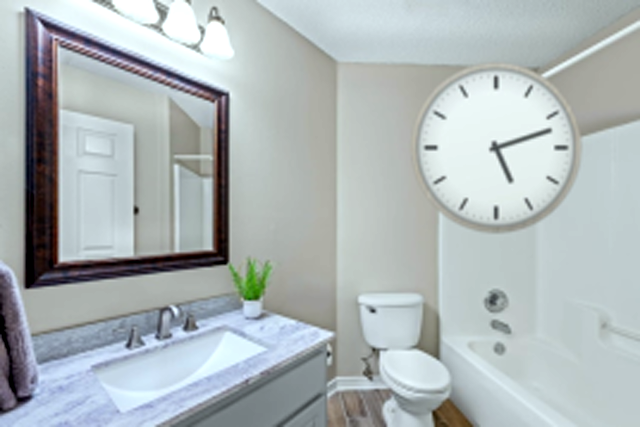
5:12
